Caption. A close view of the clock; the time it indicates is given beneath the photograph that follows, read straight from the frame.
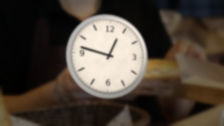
12:47
